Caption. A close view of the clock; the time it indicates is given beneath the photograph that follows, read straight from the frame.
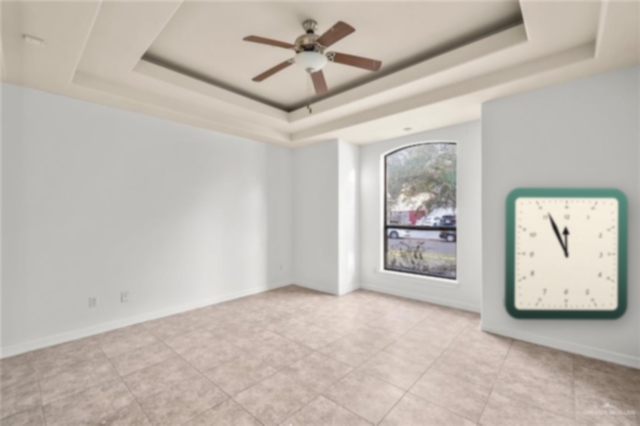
11:56
